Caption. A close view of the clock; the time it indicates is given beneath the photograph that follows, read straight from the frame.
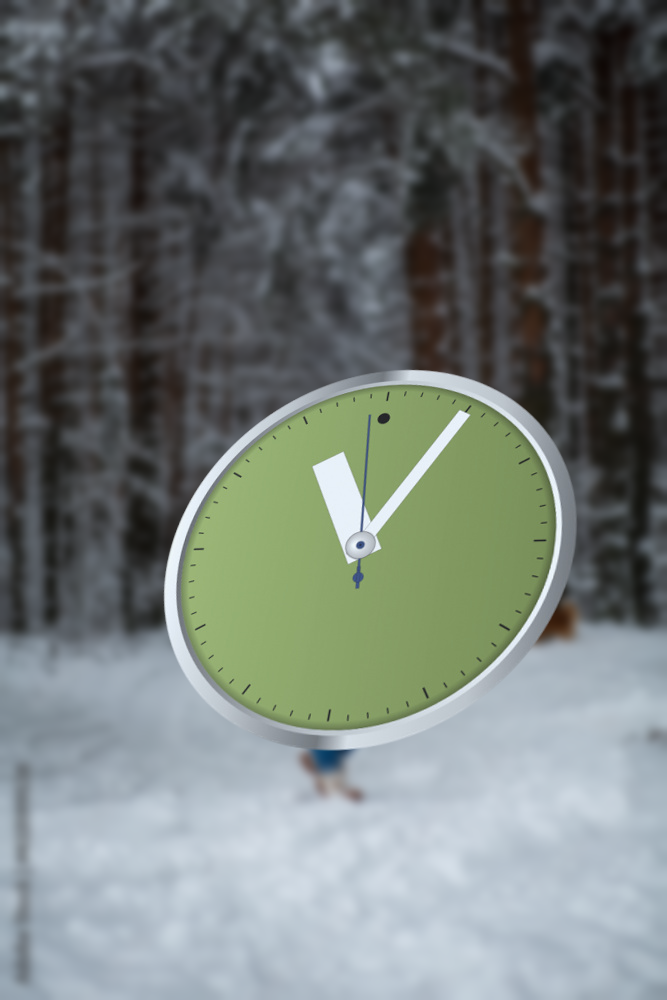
11:04:59
